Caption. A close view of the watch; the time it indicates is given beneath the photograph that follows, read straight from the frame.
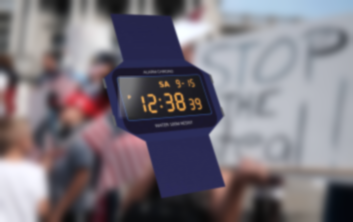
12:38:39
